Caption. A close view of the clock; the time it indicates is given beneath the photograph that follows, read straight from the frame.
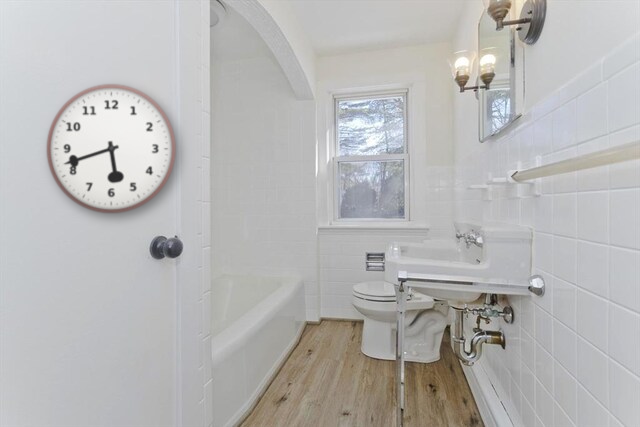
5:42
